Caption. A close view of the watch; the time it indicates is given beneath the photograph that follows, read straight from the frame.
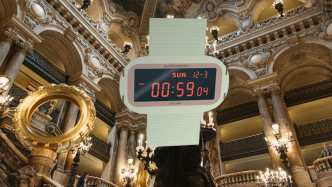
0:59:04
